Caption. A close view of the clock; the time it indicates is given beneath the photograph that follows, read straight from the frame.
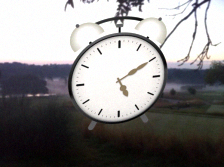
5:10
